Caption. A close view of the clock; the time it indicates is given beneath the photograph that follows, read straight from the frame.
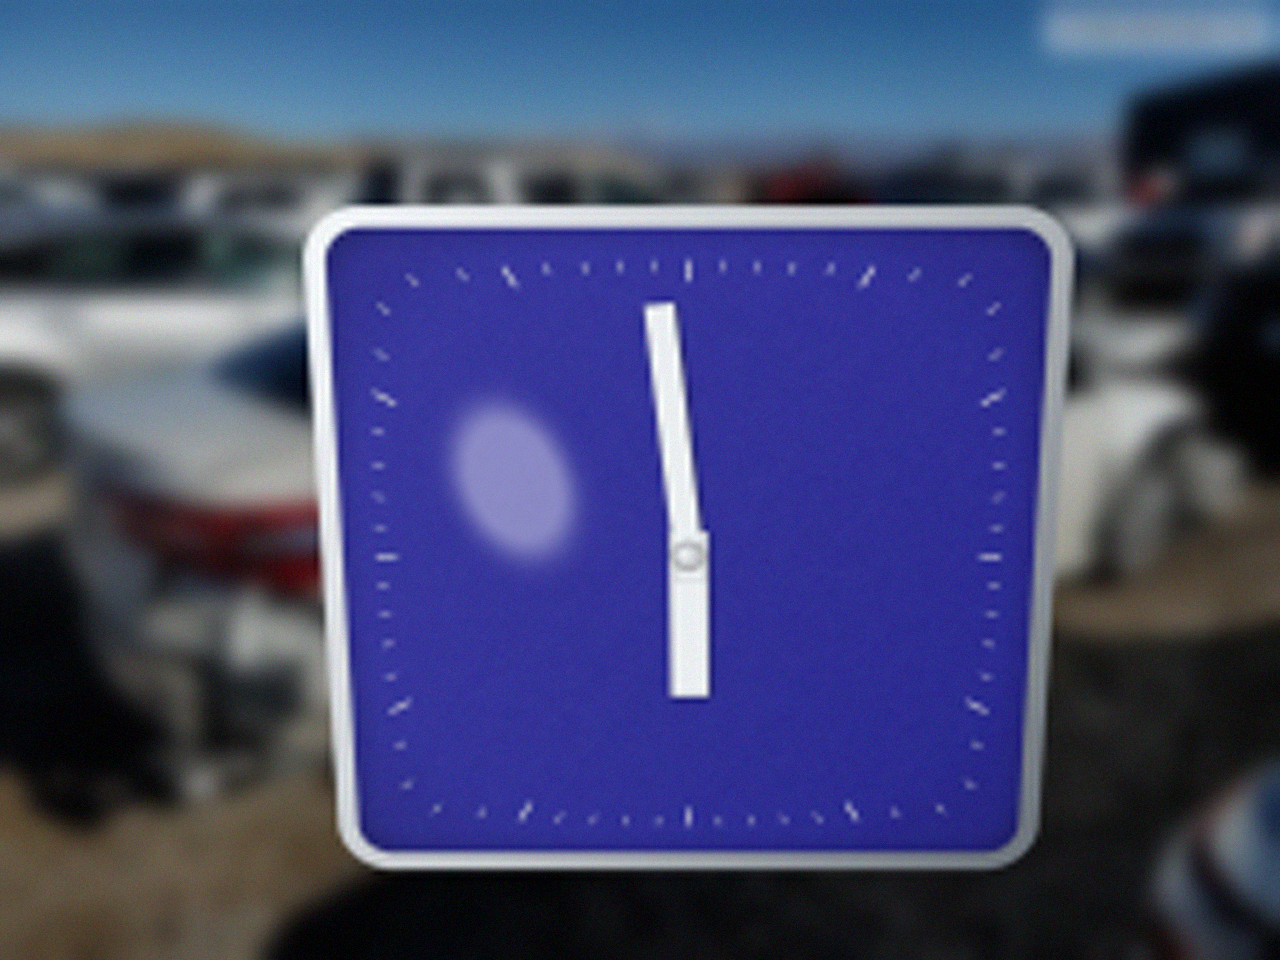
5:59
